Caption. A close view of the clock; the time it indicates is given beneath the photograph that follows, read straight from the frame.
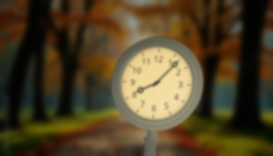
8:07
